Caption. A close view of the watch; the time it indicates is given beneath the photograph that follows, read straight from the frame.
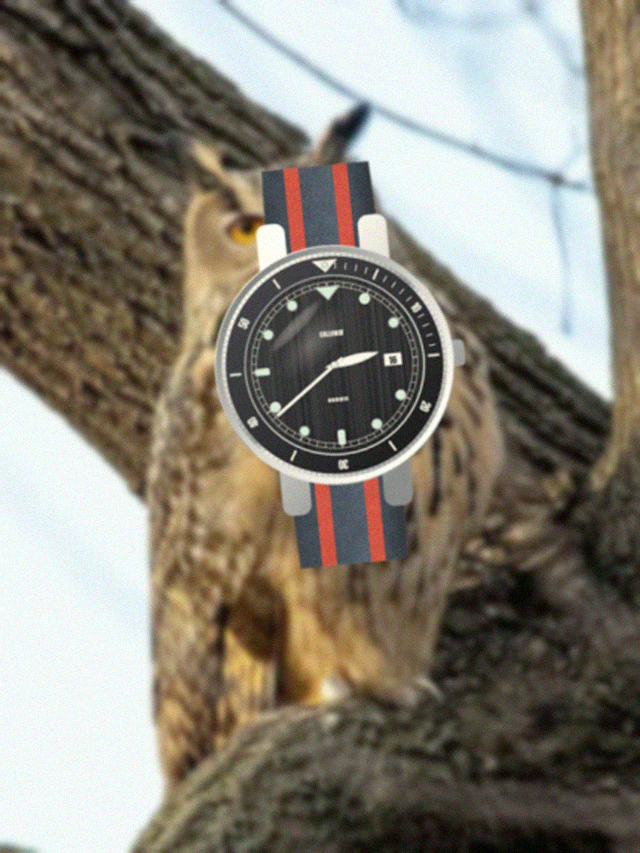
2:39
